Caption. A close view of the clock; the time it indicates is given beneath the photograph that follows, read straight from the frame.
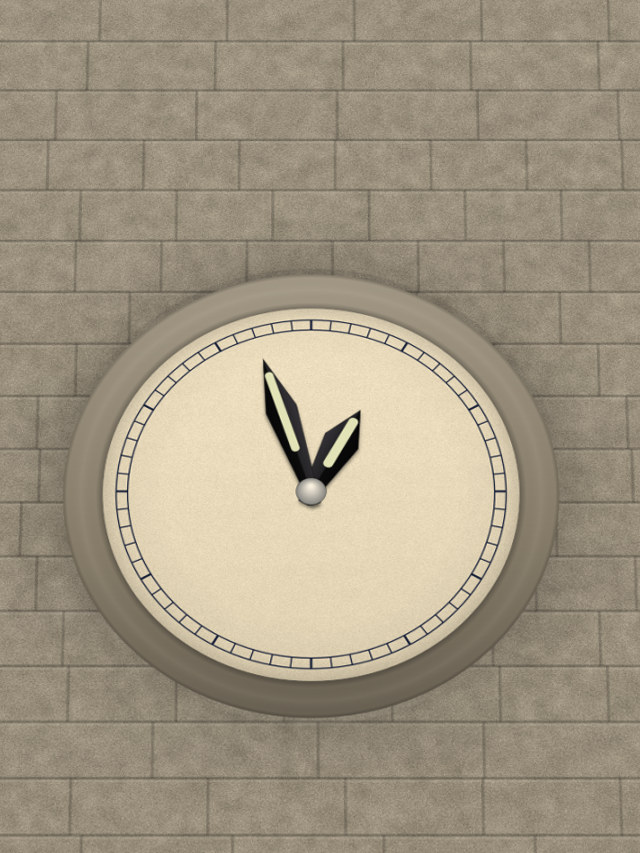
12:57
